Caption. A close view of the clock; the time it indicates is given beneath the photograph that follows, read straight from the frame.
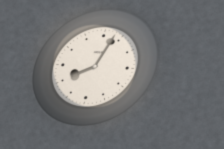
8:03
